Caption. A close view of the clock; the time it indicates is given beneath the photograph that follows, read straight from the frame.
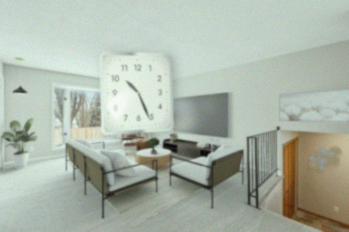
10:26
